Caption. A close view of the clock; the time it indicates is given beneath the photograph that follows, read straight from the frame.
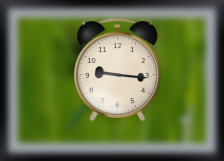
9:16
